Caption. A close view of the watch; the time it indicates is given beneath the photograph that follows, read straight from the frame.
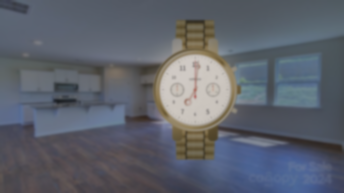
7:01
